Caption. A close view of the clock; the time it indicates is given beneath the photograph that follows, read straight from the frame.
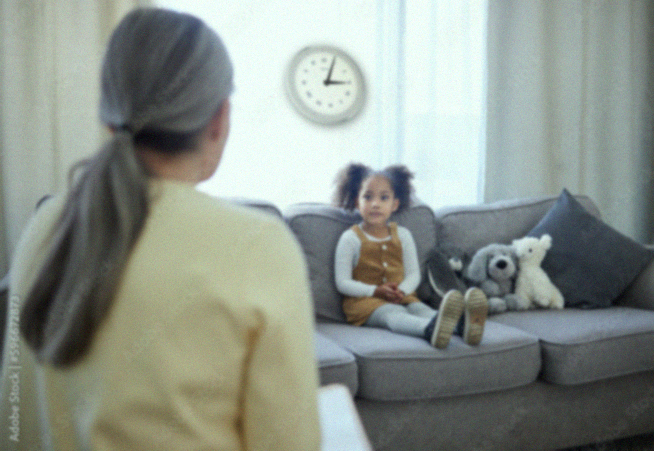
3:04
